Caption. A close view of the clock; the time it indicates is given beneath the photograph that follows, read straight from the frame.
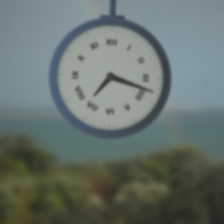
7:18
